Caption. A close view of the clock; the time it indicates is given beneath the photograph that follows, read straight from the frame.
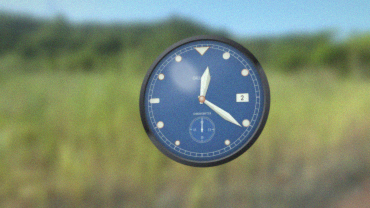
12:21
